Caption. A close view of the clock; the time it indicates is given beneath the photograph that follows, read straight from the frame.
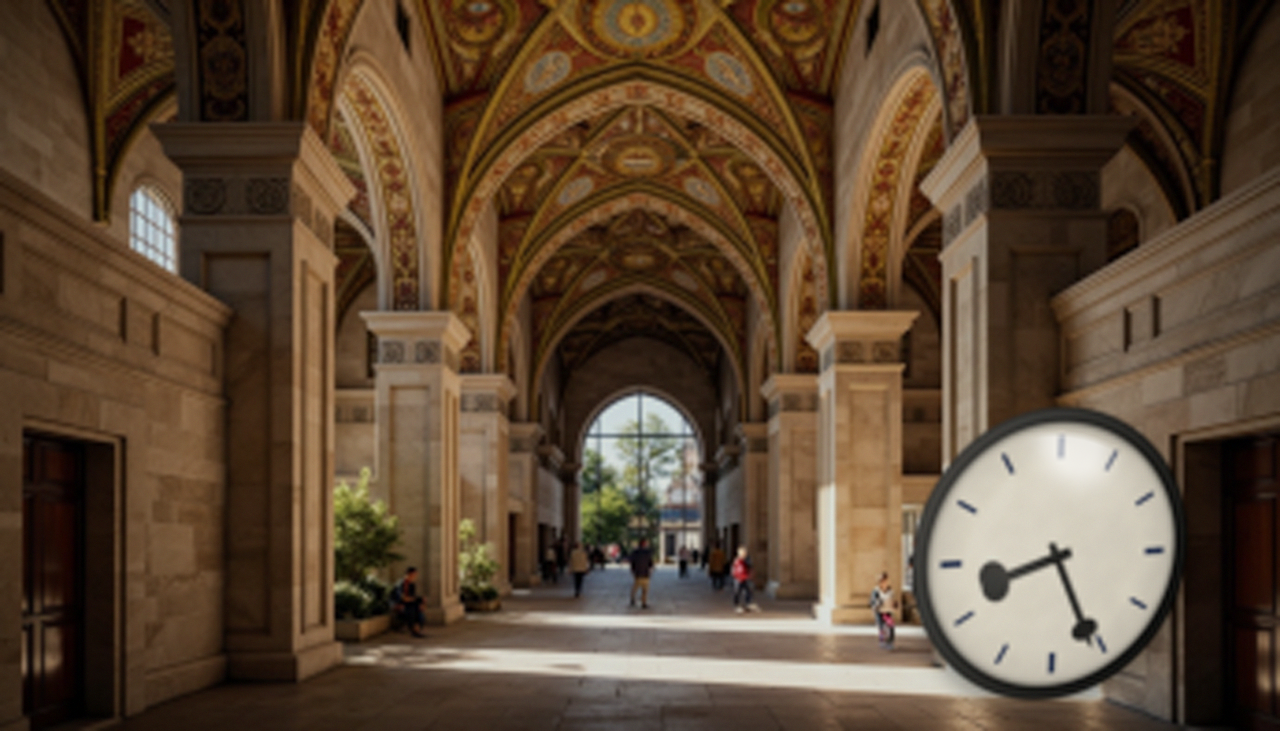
8:26
